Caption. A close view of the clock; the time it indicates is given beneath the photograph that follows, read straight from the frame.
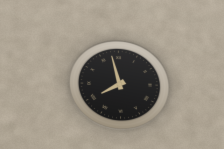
7:58
